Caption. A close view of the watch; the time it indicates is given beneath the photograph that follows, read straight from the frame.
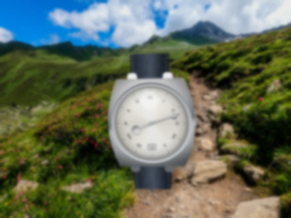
8:12
